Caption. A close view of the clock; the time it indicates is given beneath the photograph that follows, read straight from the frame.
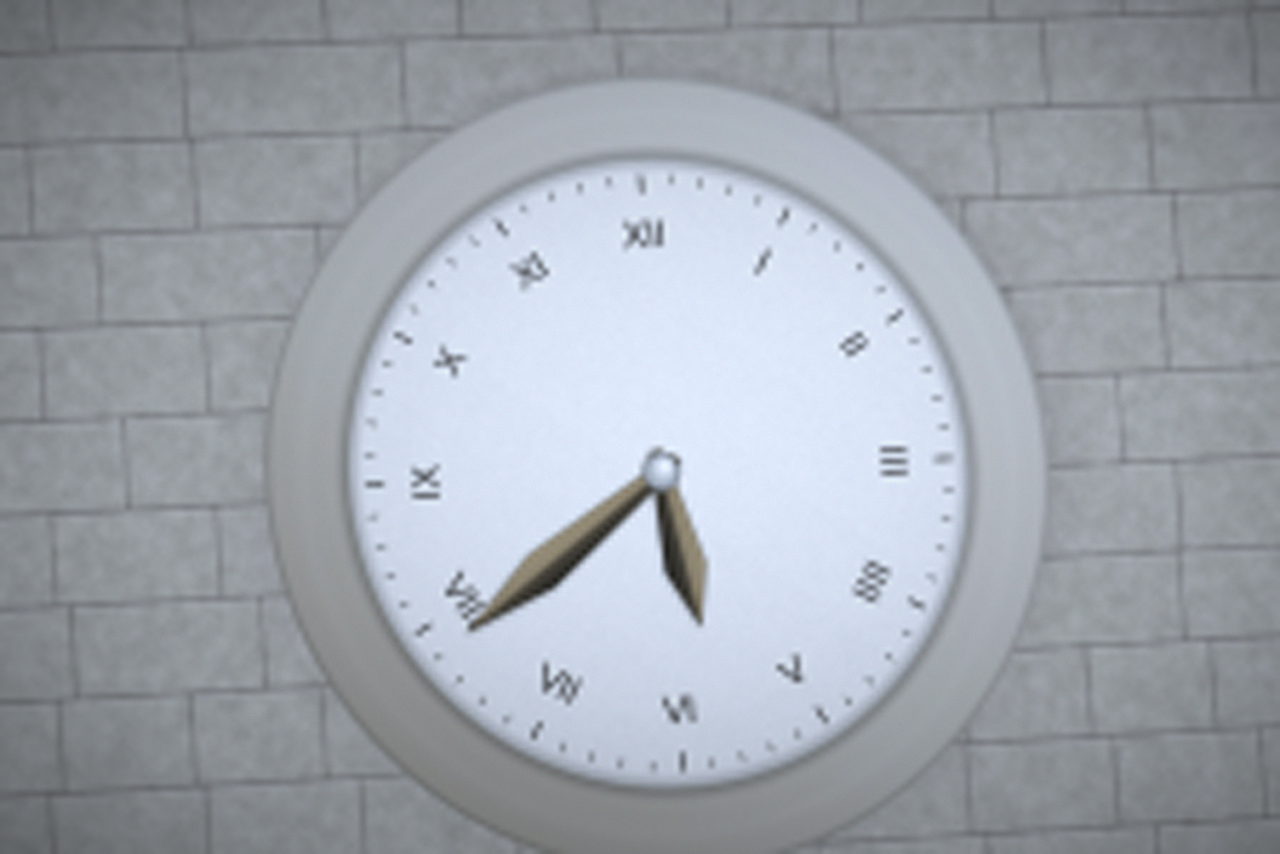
5:39
